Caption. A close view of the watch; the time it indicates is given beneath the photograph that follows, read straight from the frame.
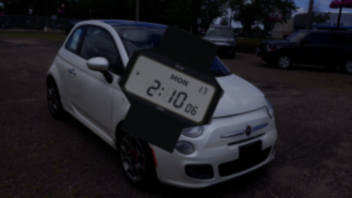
2:10
